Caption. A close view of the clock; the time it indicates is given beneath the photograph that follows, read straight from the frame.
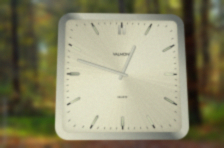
12:48
